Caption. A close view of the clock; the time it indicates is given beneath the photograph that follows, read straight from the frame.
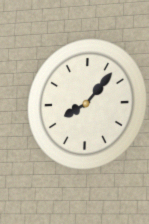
8:07
